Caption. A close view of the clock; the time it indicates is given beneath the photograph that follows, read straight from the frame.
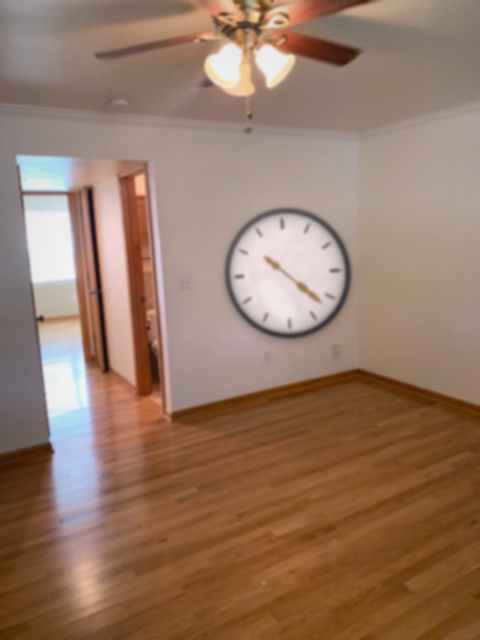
10:22
